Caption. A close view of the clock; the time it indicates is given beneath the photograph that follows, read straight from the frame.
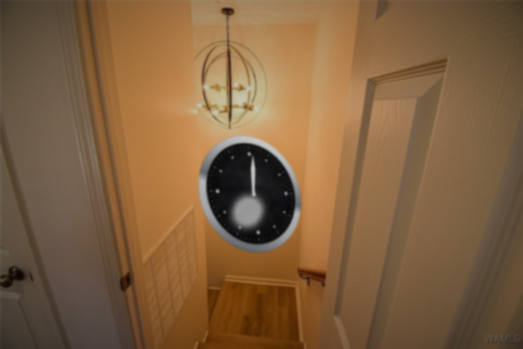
12:01
